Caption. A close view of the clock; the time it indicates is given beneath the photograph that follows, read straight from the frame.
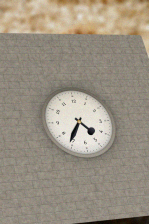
4:36
